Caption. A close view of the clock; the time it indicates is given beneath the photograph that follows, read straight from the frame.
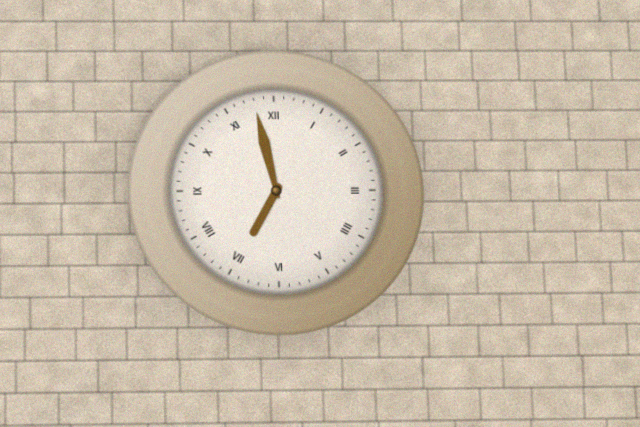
6:58
